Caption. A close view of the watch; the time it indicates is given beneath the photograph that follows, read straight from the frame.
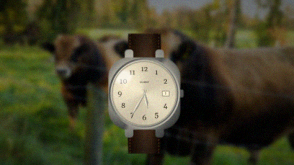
5:35
